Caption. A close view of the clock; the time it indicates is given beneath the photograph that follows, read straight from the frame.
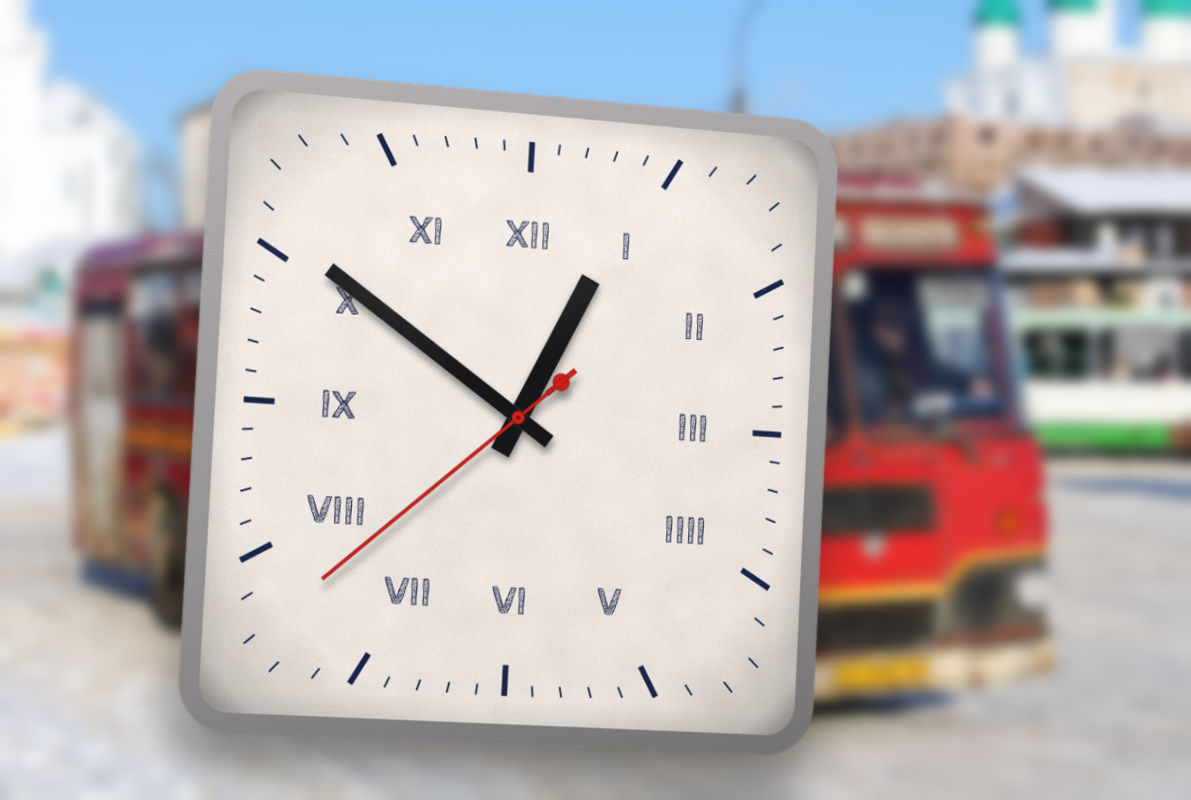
12:50:38
